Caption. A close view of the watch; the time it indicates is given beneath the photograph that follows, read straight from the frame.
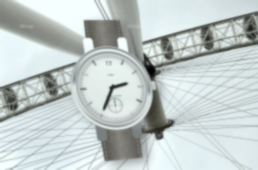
2:35
